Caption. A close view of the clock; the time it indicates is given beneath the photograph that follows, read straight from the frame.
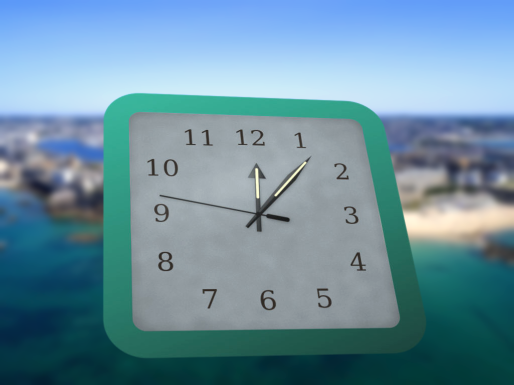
12:06:47
